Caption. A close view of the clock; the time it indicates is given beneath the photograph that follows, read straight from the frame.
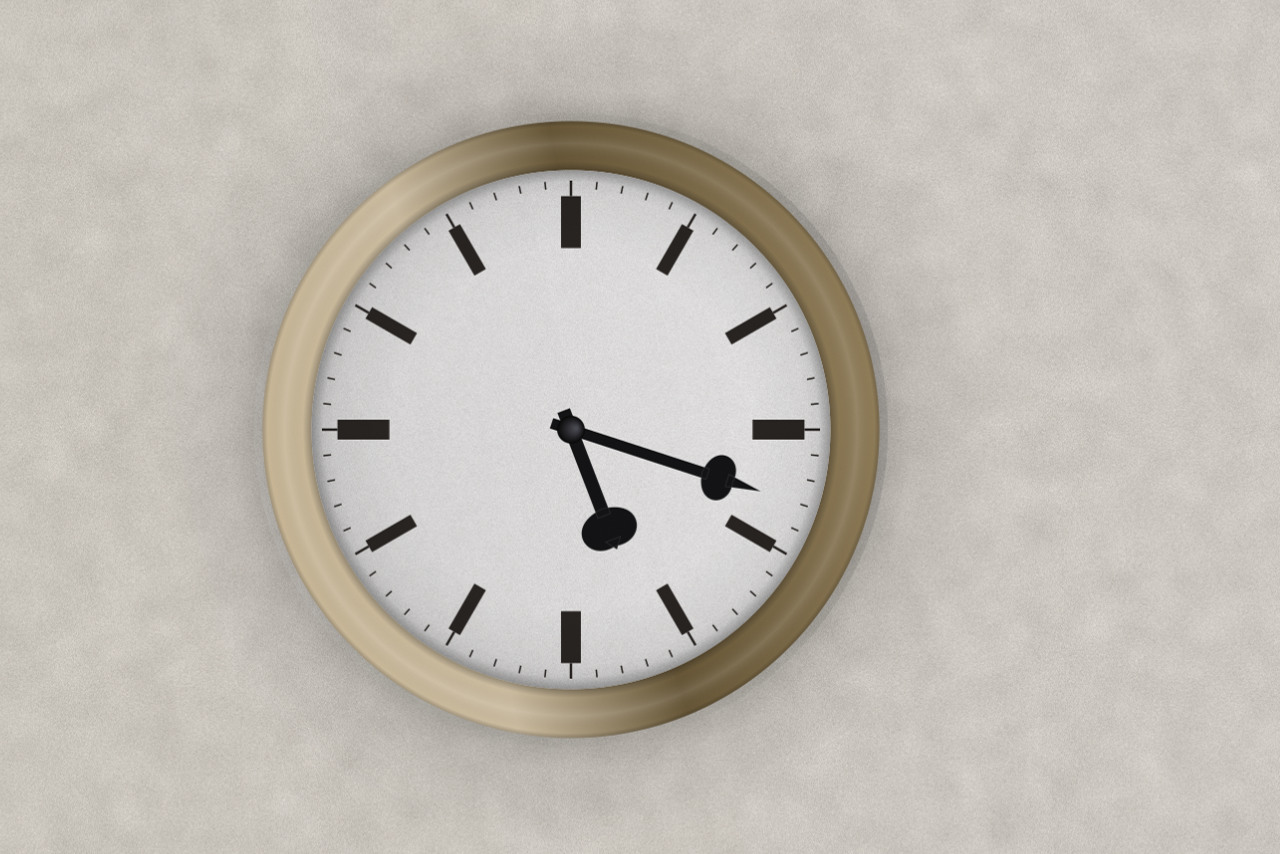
5:18
